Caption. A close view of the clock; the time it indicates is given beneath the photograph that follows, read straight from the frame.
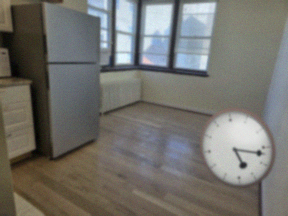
5:17
